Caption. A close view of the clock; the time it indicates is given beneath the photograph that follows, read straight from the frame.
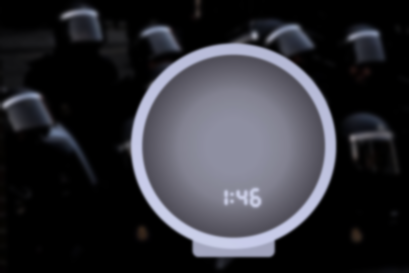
1:46
